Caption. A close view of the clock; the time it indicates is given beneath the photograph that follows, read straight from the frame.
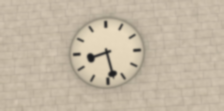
8:28
